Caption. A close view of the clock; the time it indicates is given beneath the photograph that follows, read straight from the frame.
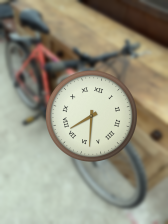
7:28
